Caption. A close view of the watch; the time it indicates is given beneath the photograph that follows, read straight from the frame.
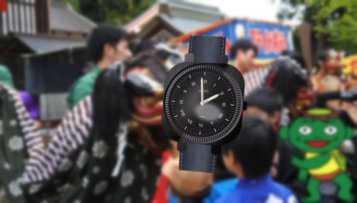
1:59
